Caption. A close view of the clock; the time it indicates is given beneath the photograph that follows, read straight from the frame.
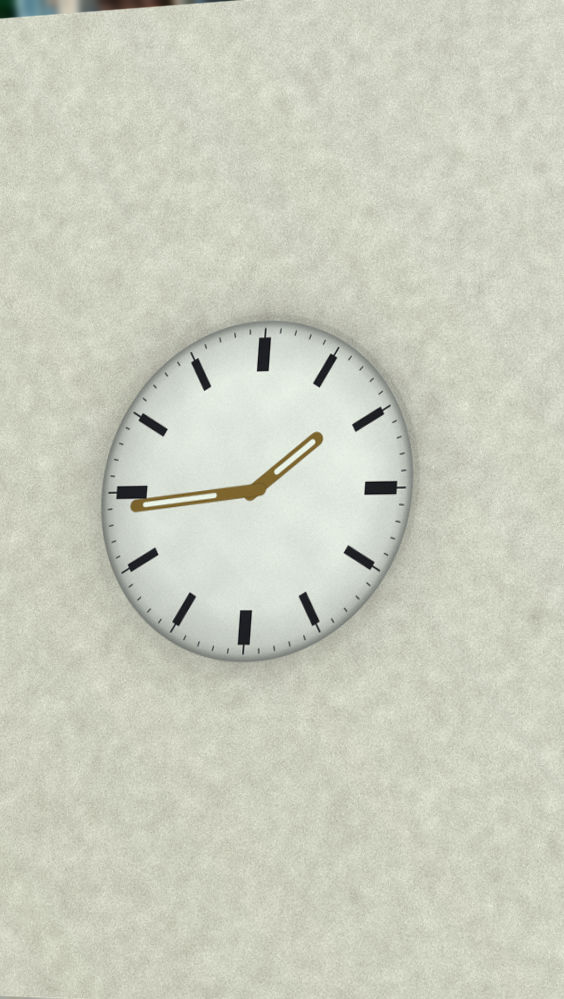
1:44
